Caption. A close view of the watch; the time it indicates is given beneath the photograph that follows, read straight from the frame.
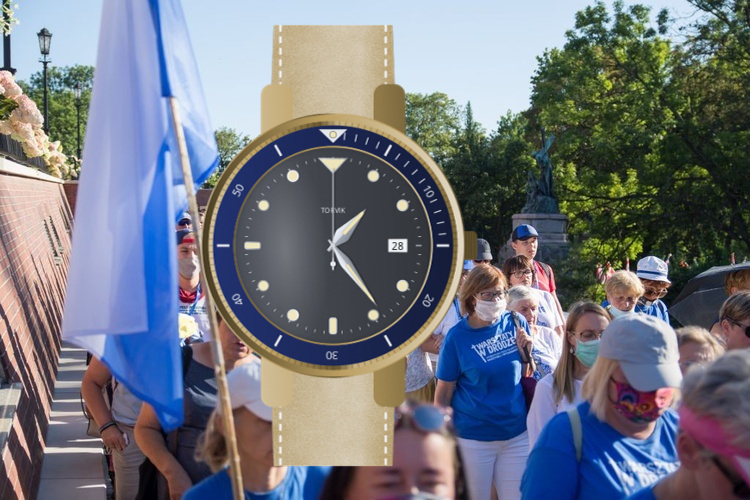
1:24:00
